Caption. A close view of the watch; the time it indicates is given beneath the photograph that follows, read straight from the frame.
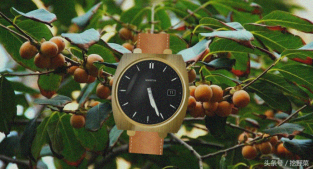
5:26
